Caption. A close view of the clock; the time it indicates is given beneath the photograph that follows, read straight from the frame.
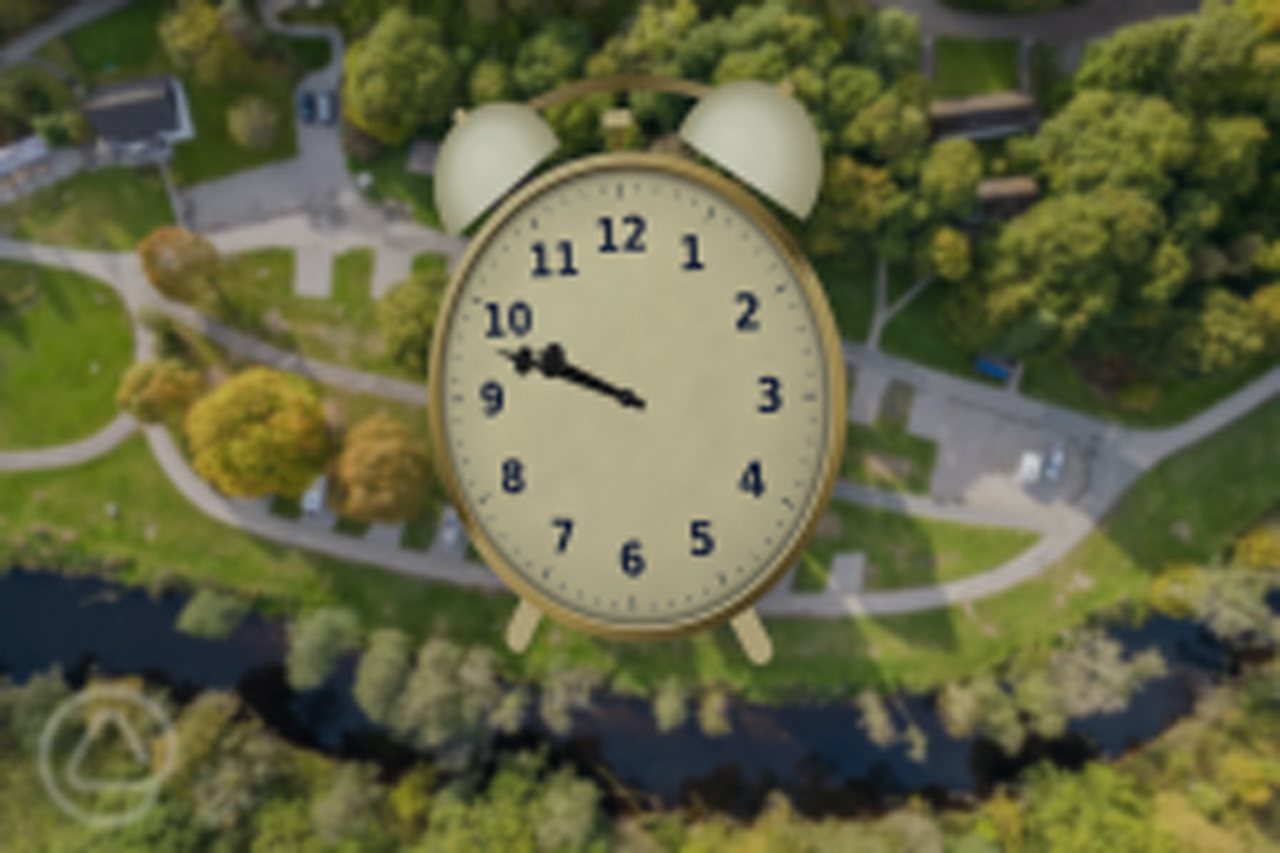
9:48
